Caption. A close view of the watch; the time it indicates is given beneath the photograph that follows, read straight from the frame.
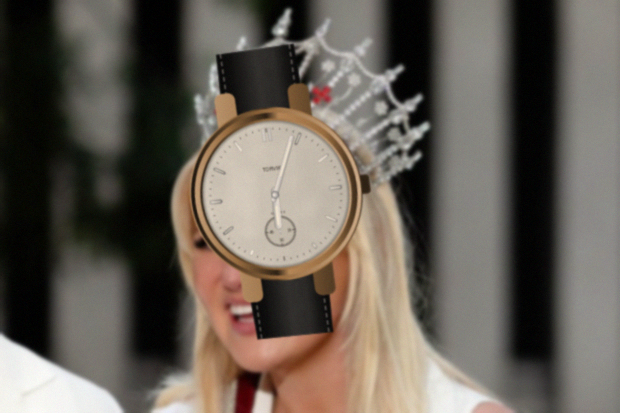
6:04
